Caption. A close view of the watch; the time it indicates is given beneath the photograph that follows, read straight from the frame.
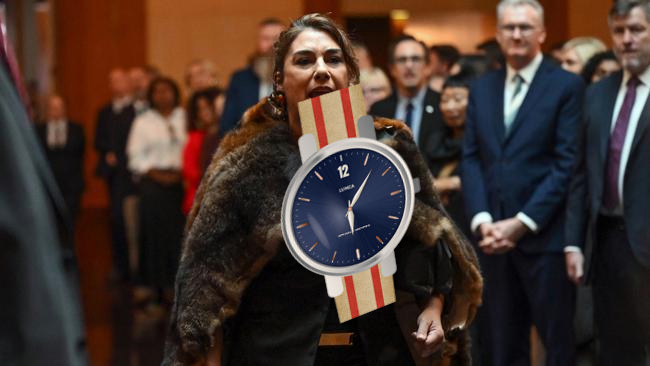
6:07
